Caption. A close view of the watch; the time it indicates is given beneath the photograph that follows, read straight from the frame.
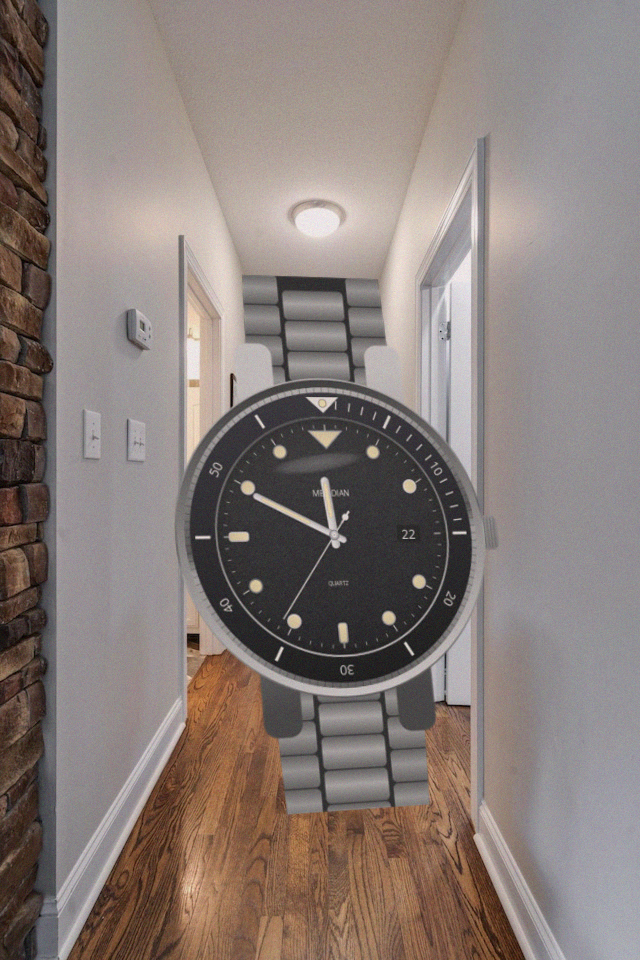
11:49:36
